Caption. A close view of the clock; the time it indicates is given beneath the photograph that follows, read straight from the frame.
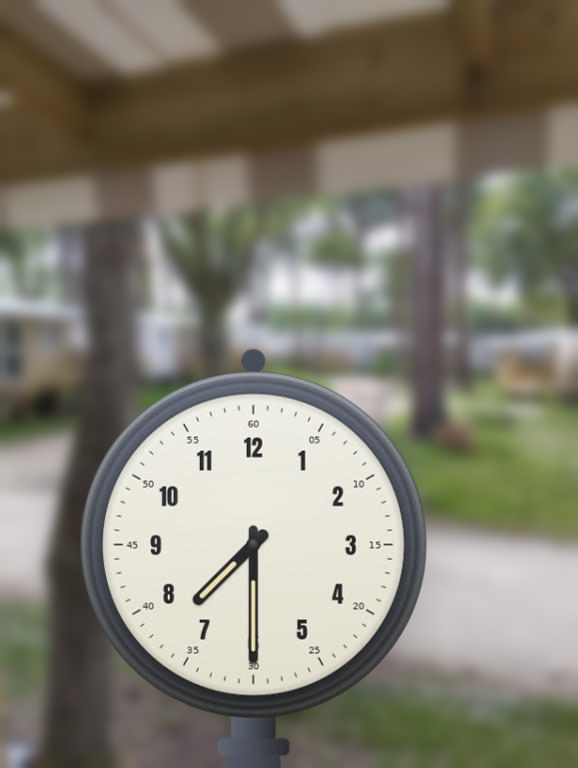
7:30
